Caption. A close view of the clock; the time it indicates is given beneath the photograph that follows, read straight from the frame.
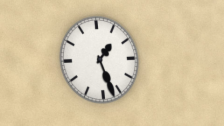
1:27
